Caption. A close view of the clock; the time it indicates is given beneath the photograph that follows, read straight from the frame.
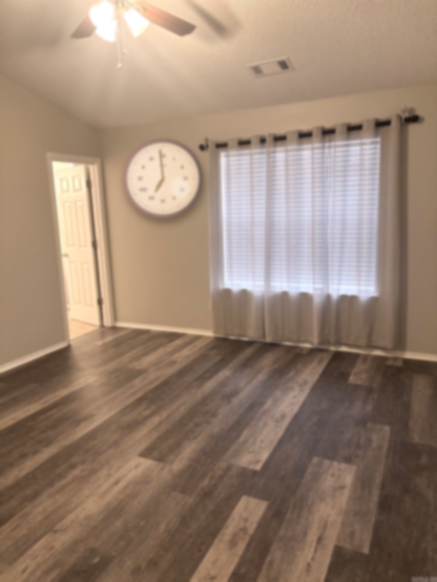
6:59
